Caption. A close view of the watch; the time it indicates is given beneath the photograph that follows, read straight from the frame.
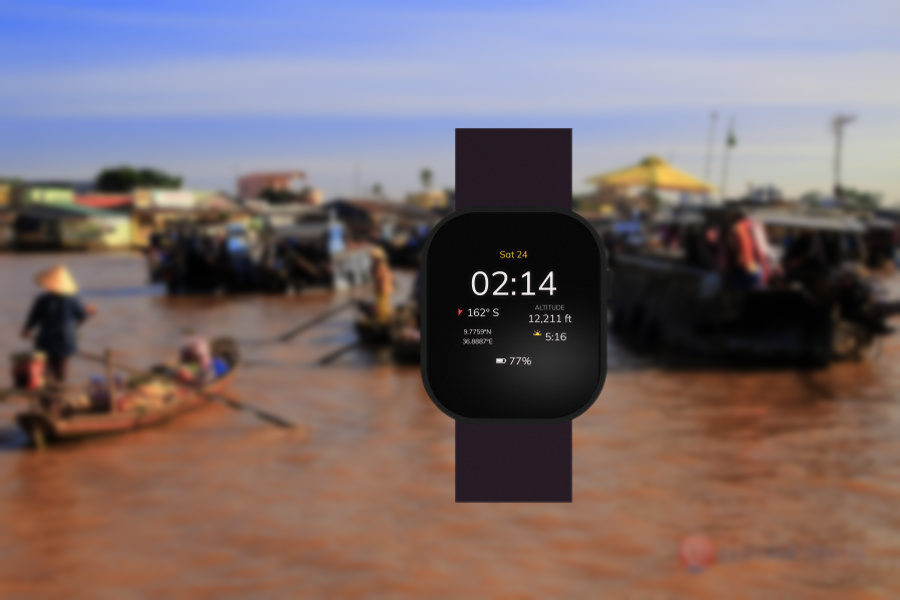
2:14
